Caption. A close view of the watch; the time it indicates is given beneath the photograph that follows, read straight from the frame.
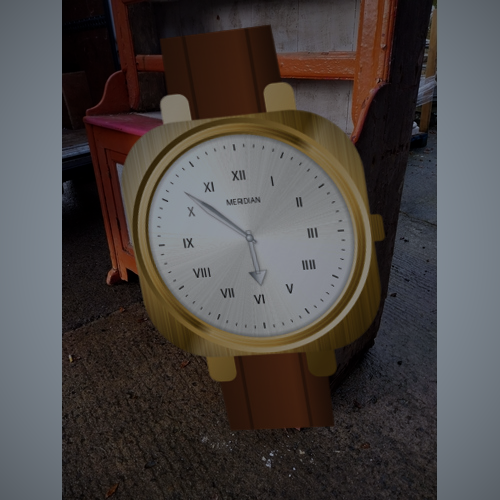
5:52
